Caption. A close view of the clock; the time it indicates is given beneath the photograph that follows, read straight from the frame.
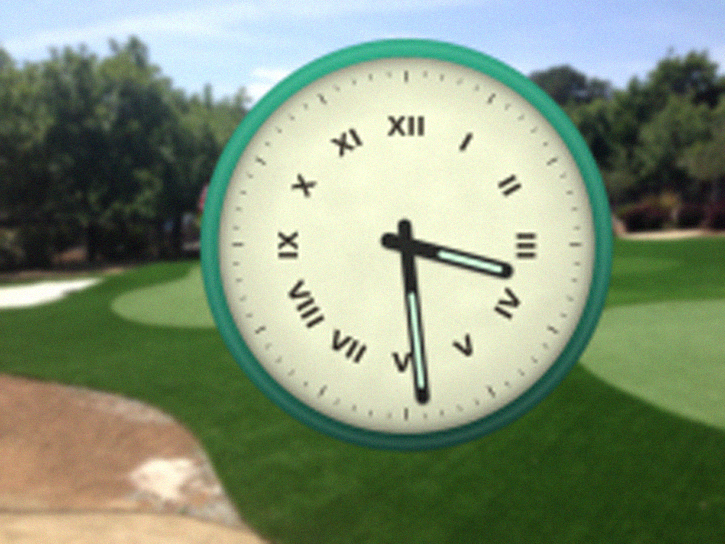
3:29
